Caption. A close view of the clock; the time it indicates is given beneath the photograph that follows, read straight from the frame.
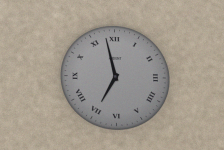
6:58
